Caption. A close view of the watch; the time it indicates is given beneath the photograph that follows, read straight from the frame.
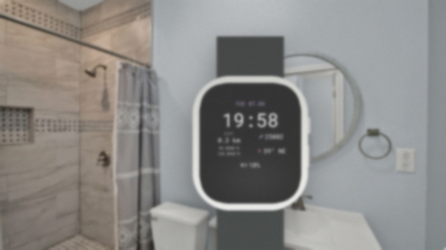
19:58
